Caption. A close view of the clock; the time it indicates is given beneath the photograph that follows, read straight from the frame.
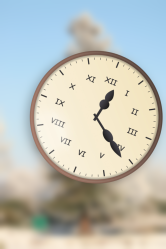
12:21
